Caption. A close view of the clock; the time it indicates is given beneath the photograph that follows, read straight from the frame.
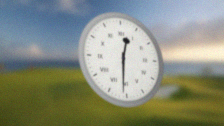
12:31
